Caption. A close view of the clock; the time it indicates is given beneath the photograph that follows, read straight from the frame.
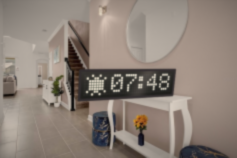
7:48
